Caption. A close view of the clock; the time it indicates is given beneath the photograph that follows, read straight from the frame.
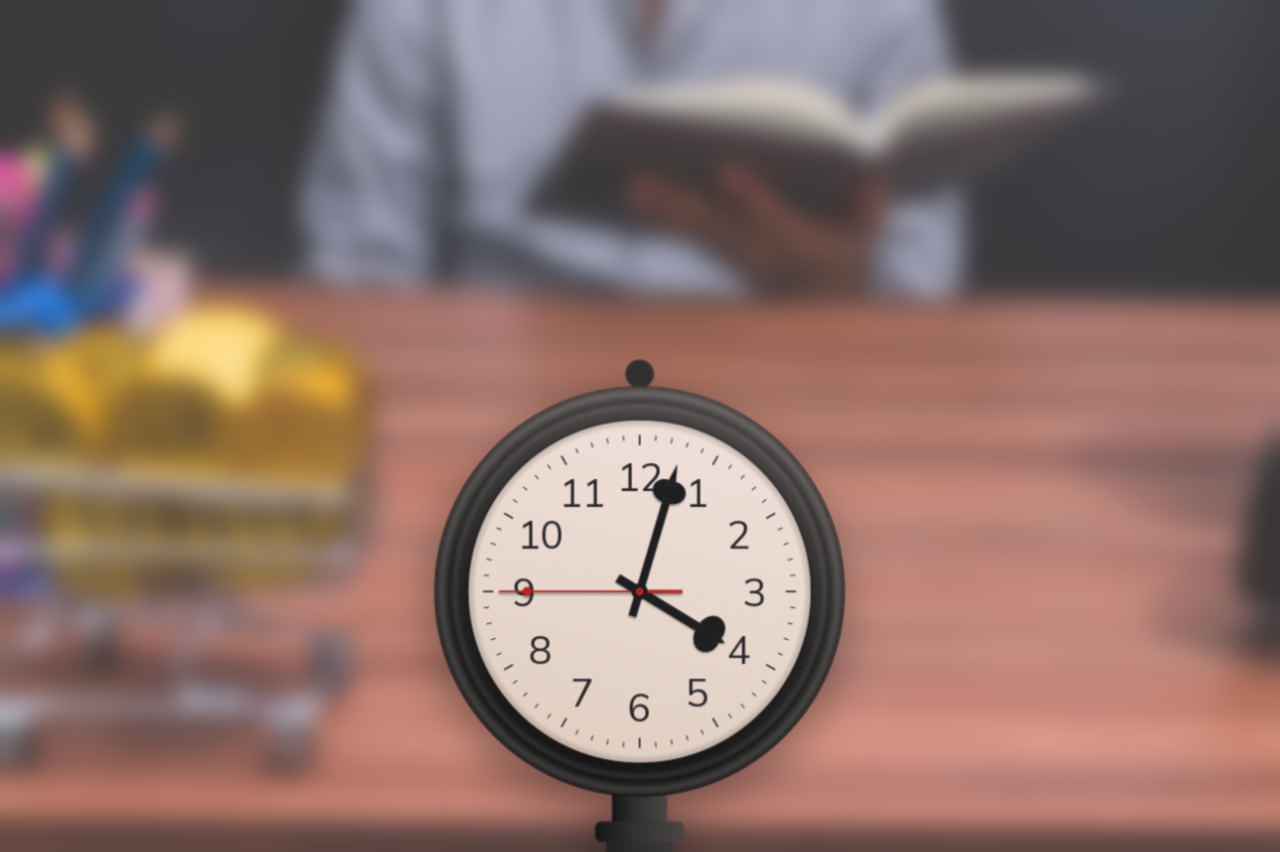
4:02:45
